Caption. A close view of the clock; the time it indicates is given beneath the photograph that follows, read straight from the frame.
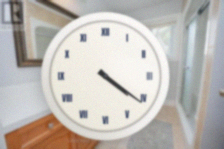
4:21
